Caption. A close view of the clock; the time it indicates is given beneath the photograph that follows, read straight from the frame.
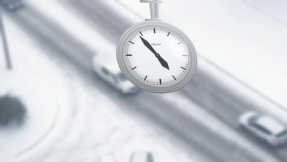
4:54
